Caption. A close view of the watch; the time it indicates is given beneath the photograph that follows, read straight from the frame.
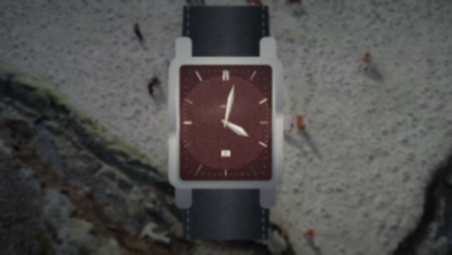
4:02
